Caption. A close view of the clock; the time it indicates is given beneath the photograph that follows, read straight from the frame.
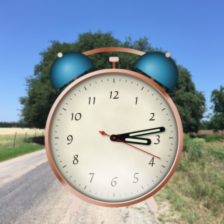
3:13:19
